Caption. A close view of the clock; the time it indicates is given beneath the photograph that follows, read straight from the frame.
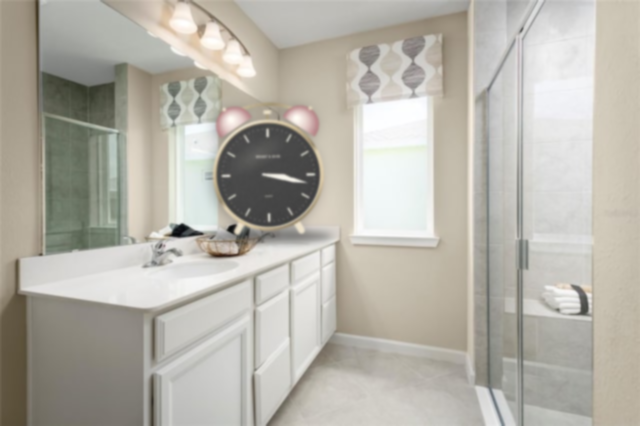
3:17
